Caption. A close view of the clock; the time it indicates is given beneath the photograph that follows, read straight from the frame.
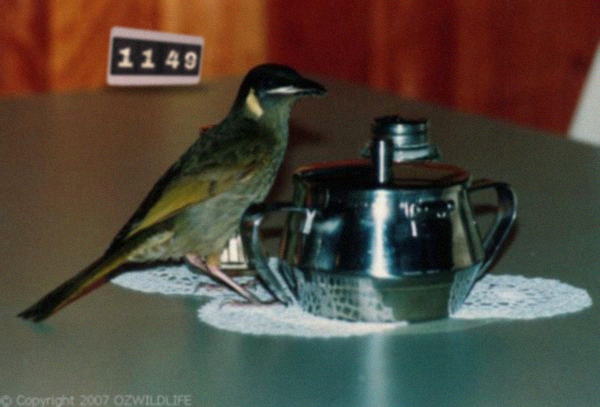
11:49
